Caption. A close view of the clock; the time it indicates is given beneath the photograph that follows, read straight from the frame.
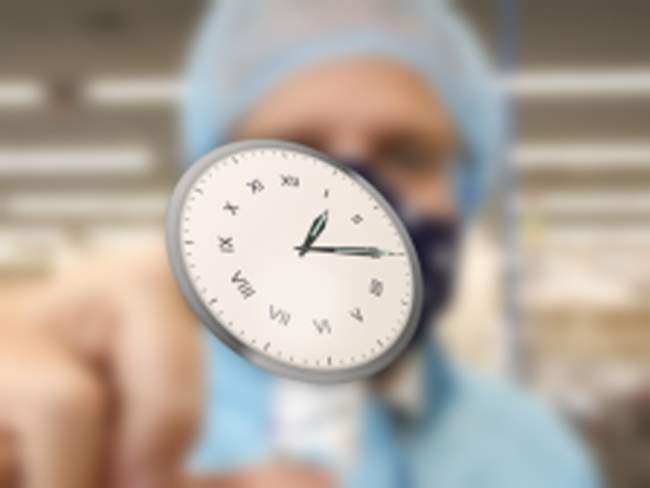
1:15
